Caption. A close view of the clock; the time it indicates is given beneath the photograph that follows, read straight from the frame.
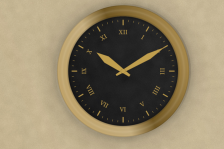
10:10
